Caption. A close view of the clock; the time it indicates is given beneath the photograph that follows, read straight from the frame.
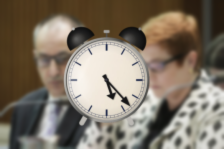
5:23
